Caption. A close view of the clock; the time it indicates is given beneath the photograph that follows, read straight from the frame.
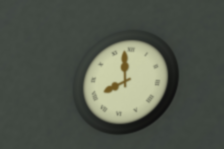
7:58
